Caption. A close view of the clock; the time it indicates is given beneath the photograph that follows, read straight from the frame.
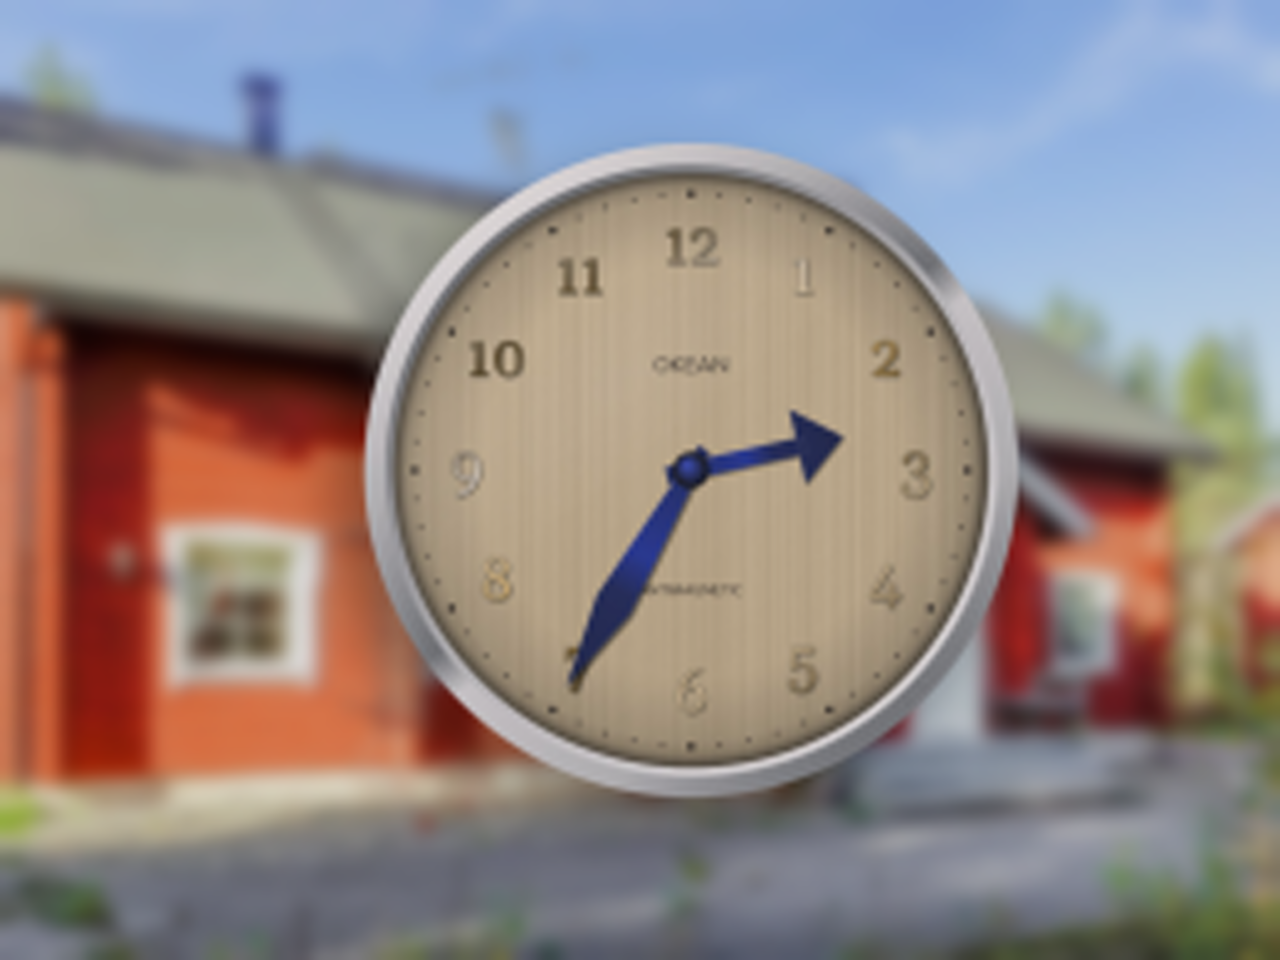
2:35
